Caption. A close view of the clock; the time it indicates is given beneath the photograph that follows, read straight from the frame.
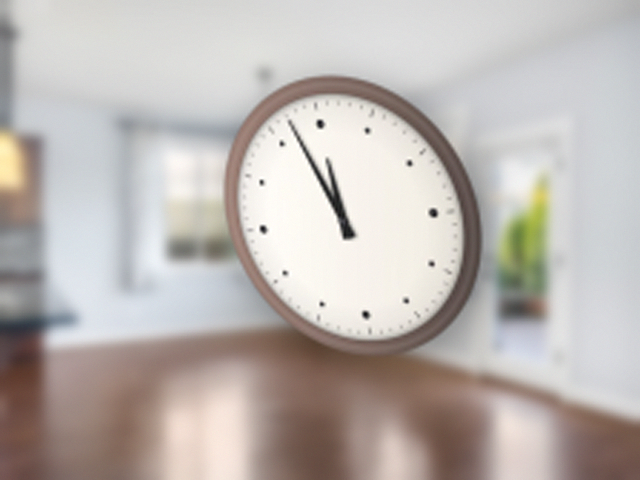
11:57
